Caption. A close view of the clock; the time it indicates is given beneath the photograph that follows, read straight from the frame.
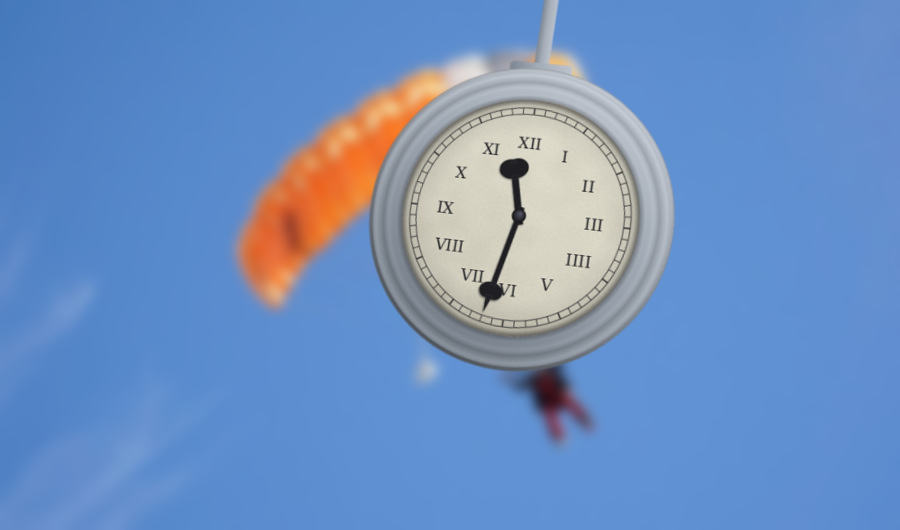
11:32
